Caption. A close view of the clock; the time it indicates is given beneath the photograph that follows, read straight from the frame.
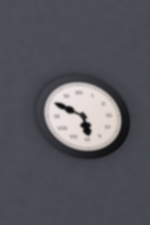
5:50
